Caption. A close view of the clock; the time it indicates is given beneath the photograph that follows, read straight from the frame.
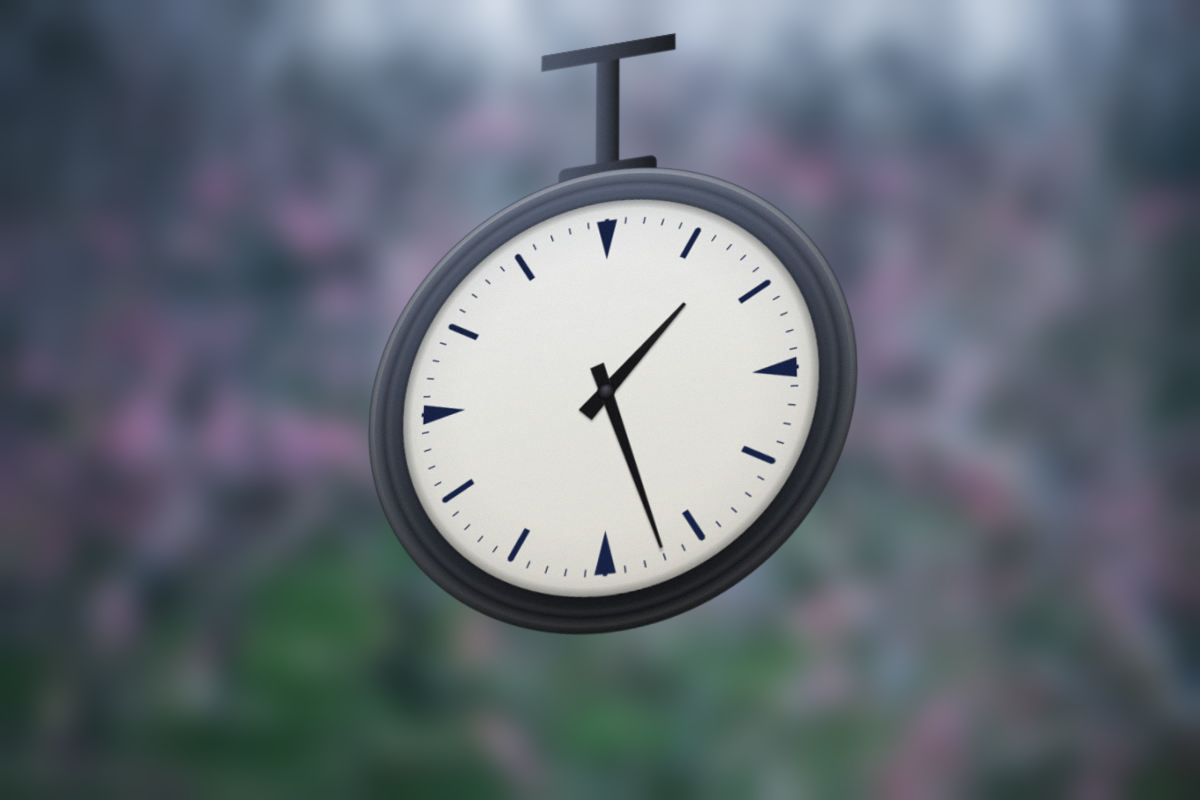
1:27
